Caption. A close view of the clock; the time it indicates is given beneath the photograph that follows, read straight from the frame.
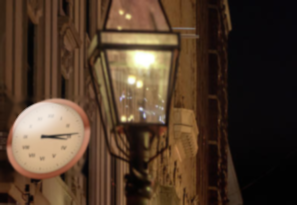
3:14
